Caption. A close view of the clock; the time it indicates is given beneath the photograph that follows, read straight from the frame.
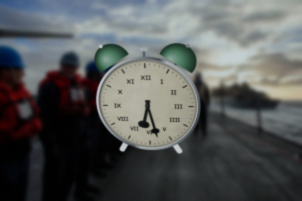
6:28
